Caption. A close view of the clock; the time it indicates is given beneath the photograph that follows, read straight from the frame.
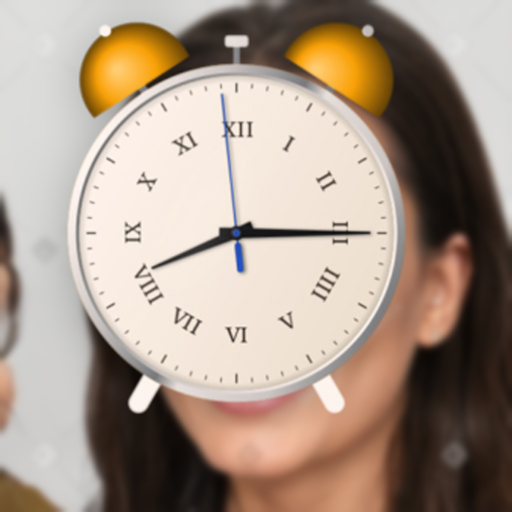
8:14:59
